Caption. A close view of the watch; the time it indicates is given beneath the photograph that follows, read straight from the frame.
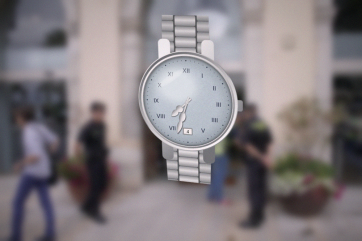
7:33
